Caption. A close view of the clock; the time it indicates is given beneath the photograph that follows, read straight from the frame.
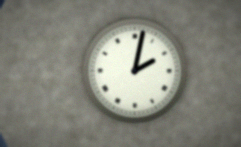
2:02
